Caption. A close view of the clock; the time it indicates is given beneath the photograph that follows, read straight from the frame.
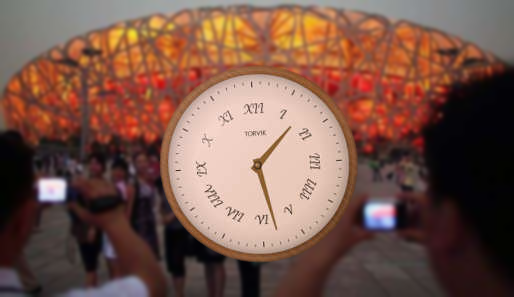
1:28
